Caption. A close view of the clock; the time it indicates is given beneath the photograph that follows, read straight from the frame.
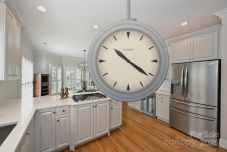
10:21
